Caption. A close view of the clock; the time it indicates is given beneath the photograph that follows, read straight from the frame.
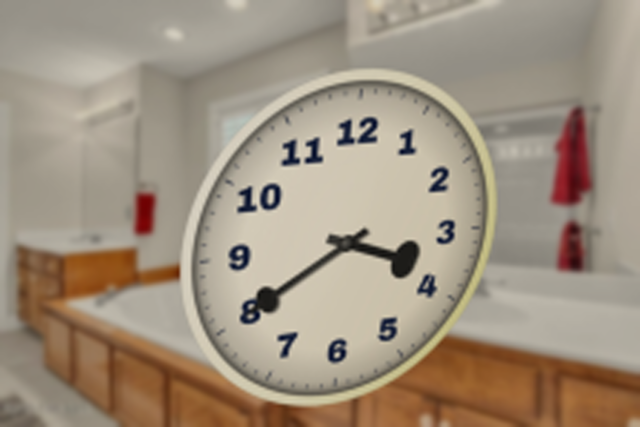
3:40
